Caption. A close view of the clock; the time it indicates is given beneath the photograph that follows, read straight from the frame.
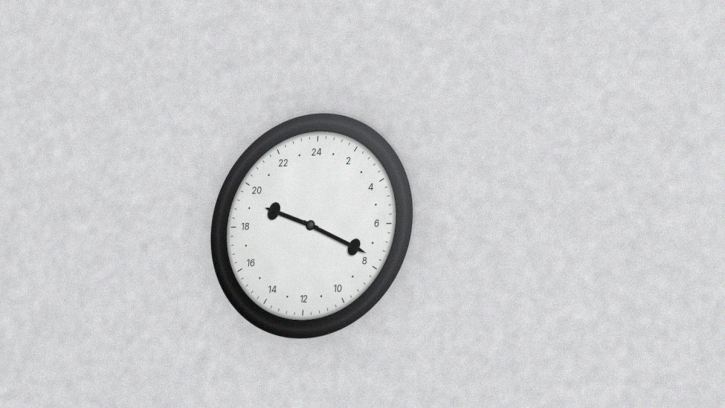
19:19
